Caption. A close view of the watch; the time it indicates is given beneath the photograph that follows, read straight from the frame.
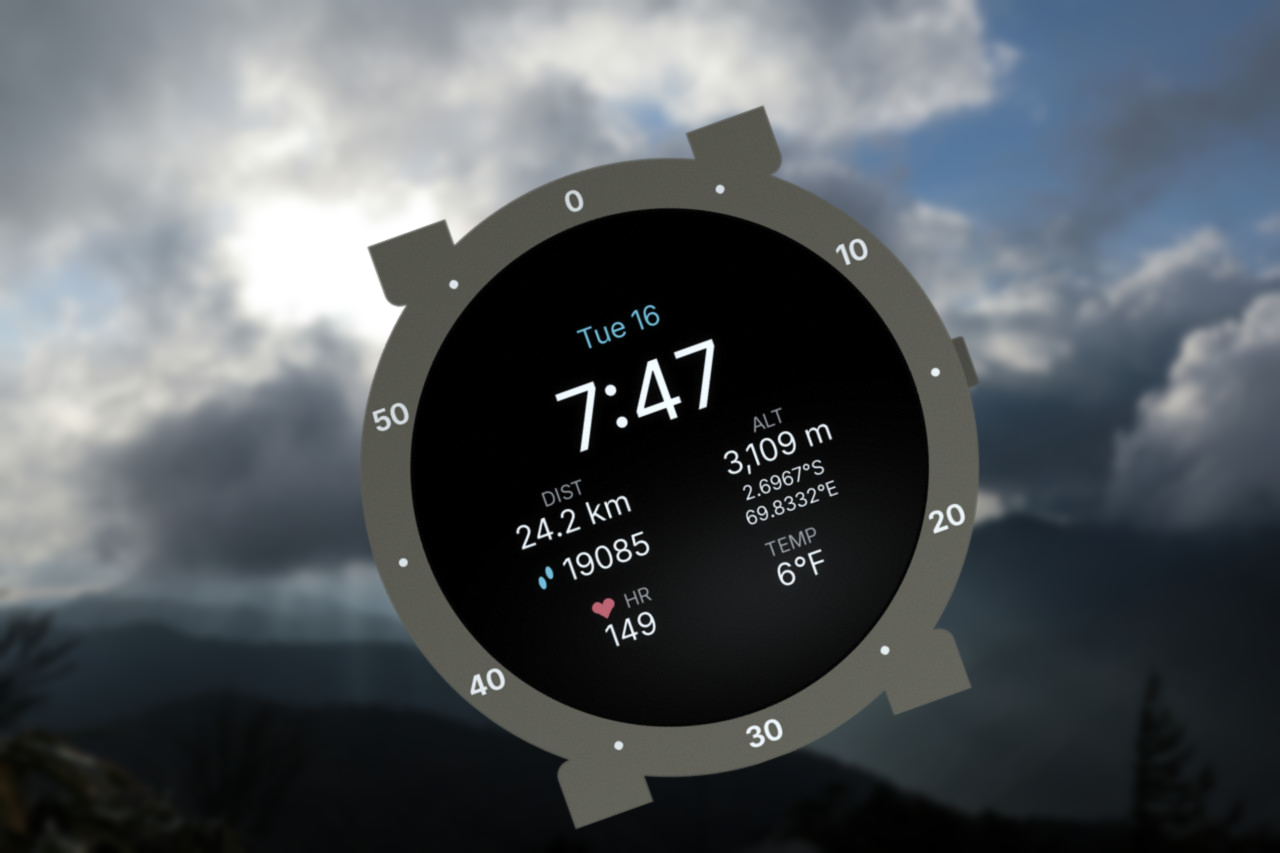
7:47
